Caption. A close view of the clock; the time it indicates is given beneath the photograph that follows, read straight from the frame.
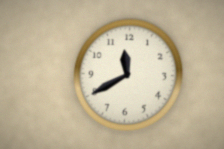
11:40
